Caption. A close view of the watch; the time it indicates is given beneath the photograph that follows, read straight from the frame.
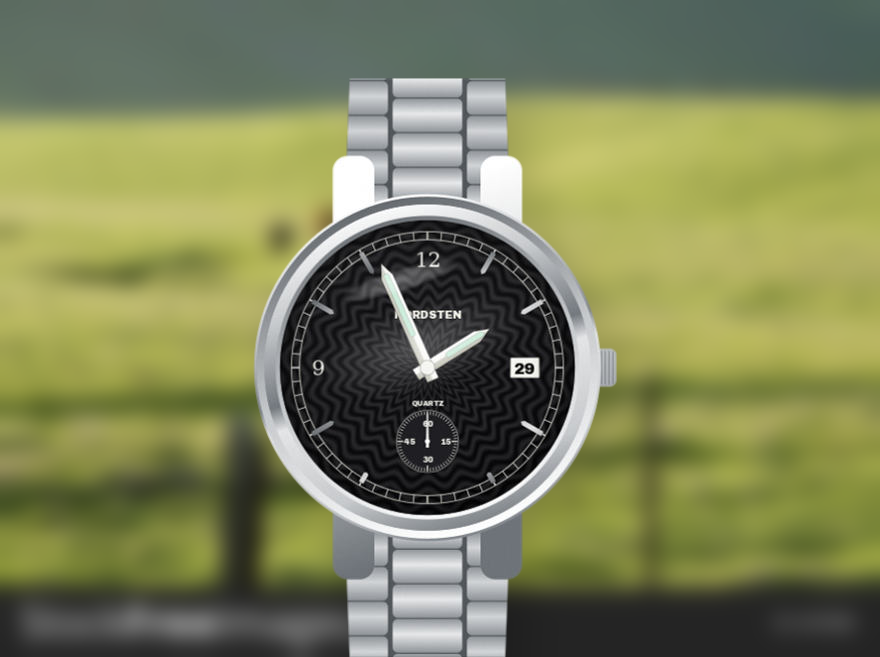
1:56
